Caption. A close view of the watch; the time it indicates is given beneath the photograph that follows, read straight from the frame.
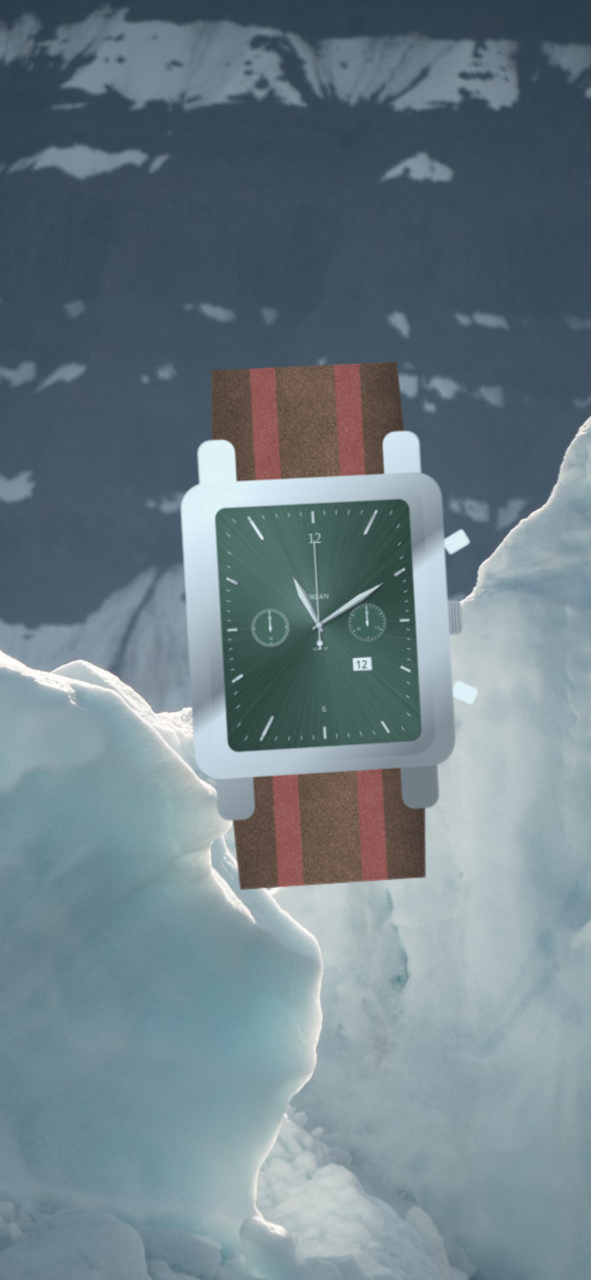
11:10
